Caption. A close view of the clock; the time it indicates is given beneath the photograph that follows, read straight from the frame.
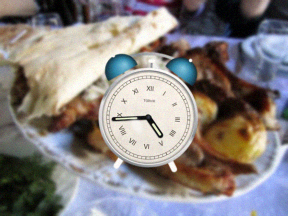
4:44
